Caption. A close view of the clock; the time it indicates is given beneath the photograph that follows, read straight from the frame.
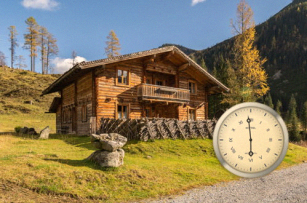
5:59
